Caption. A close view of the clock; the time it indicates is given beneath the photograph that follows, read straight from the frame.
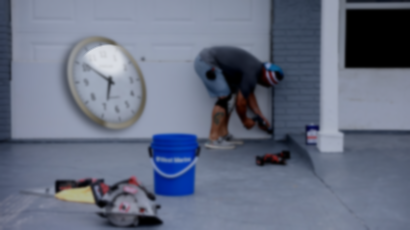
6:51
